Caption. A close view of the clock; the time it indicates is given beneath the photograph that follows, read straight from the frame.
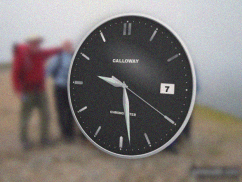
9:28:20
